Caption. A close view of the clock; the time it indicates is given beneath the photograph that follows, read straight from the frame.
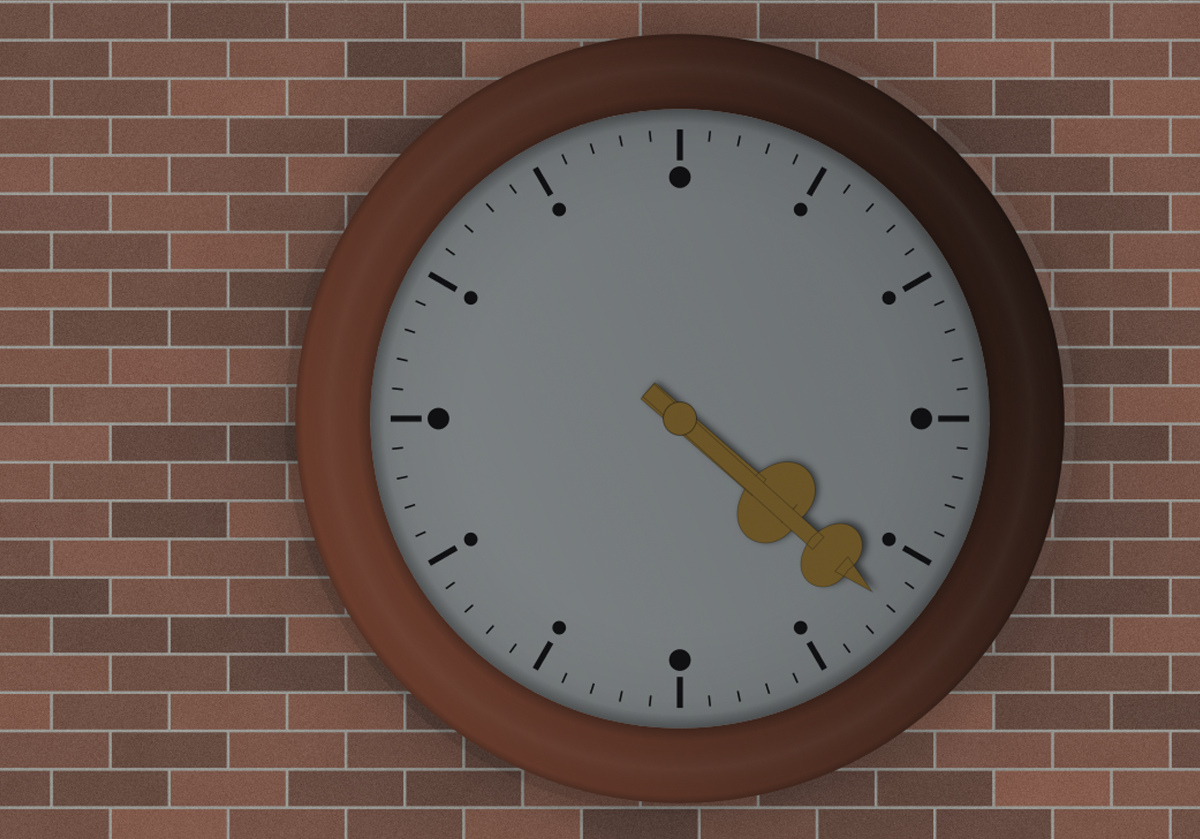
4:22
